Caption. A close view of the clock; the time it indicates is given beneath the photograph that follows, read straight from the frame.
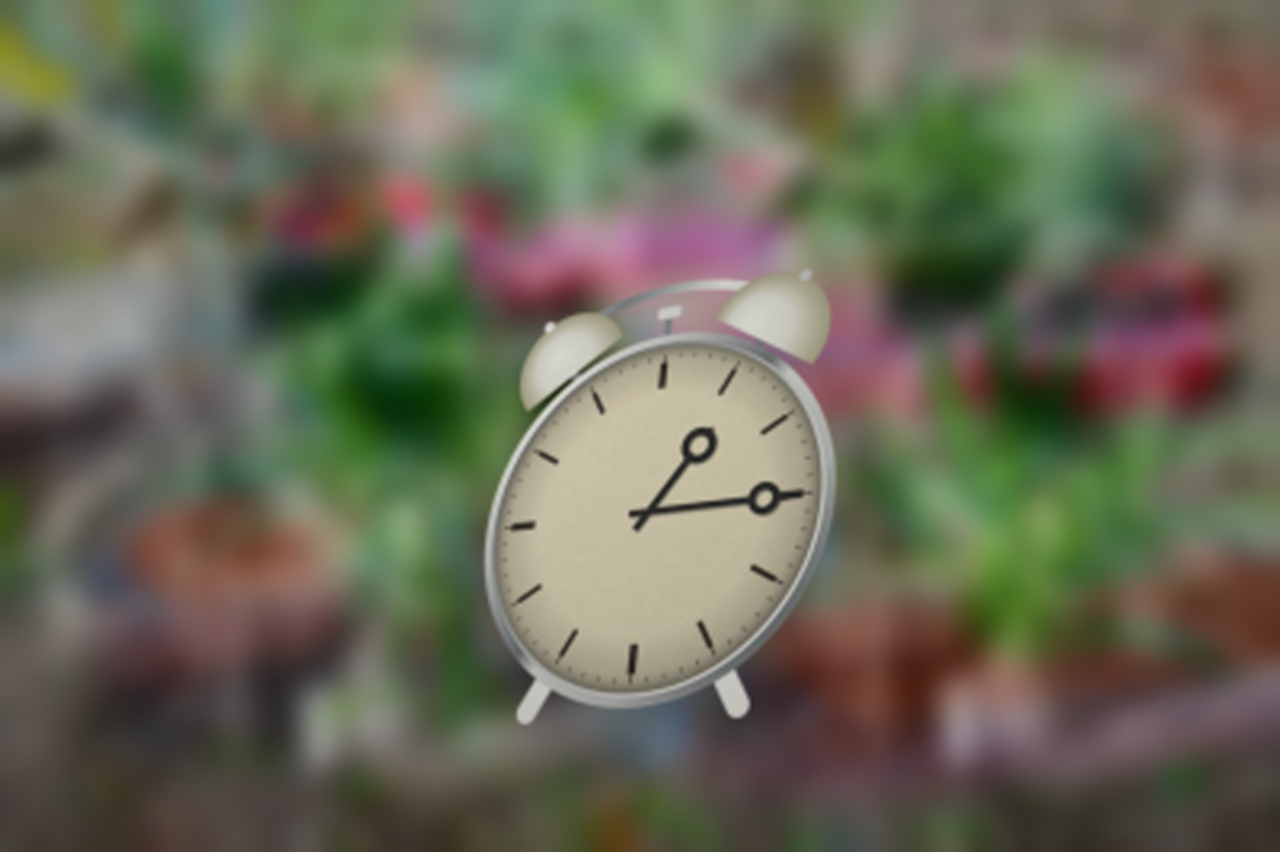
1:15
